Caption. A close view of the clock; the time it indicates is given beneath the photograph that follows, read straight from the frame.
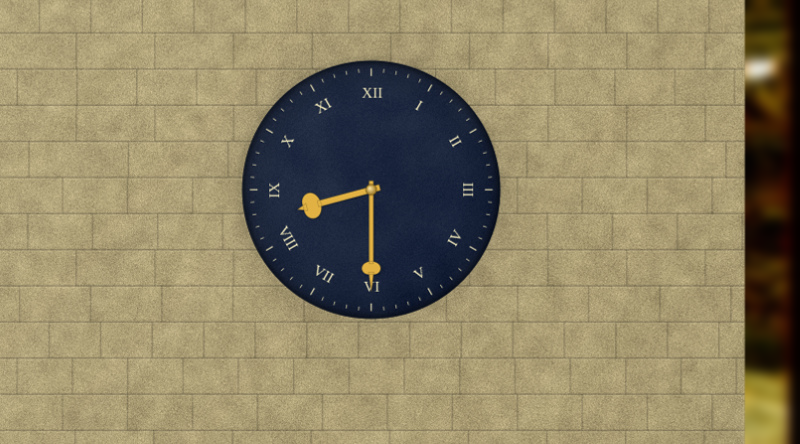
8:30
